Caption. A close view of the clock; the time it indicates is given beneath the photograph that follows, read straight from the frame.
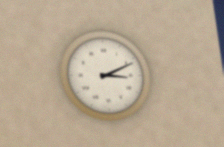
3:11
